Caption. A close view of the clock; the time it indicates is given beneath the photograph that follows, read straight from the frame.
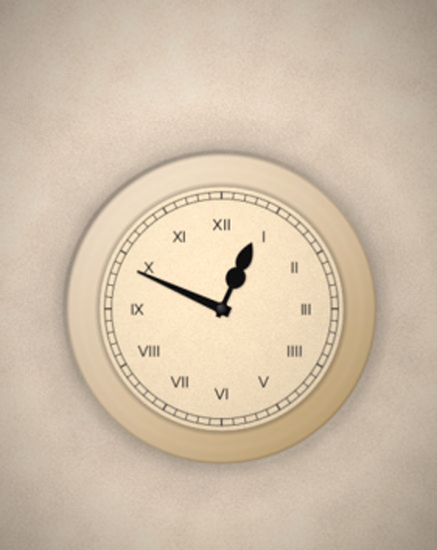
12:49
